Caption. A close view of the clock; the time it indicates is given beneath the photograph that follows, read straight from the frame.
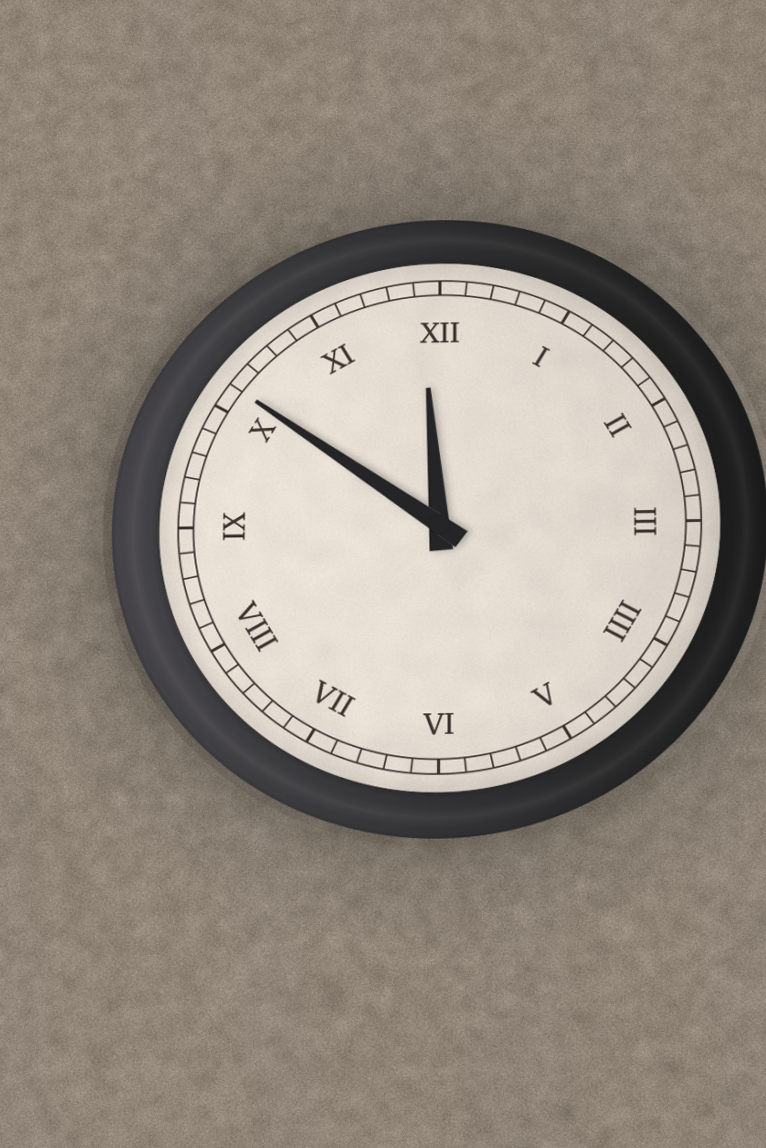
11:51
